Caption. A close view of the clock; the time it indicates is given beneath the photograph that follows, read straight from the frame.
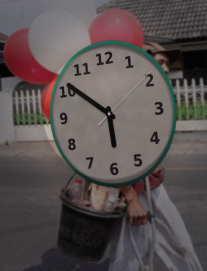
5:51:09
